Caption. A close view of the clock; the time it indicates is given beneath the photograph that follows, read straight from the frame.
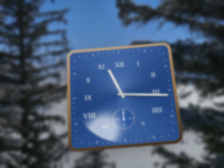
11:16
